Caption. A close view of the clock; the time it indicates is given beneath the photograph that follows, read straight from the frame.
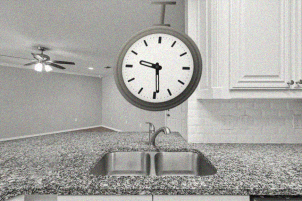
9:29
